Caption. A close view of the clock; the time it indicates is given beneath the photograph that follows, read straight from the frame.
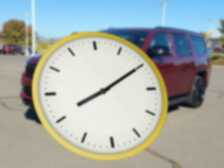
8:10
